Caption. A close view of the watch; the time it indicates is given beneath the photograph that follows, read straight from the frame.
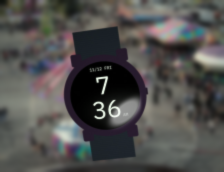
7:36
